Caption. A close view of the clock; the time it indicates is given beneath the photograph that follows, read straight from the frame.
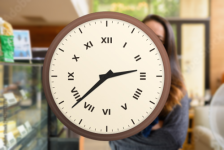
2:38
